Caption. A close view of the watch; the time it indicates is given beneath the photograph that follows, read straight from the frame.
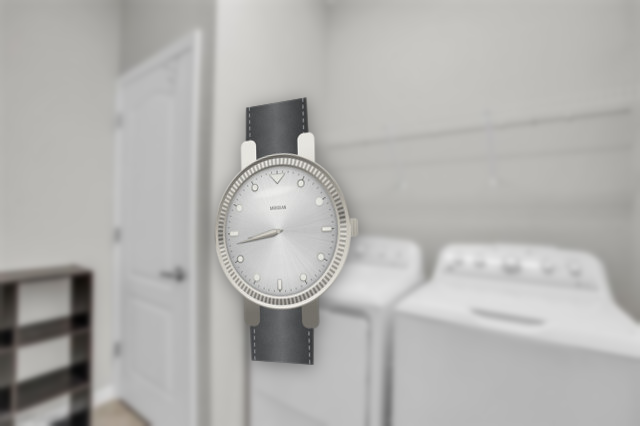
8:43
